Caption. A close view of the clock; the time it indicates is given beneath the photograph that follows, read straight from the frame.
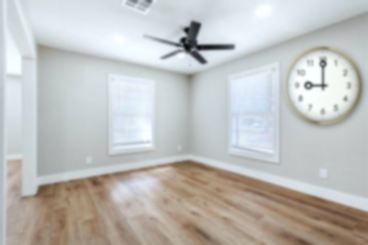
9:00
